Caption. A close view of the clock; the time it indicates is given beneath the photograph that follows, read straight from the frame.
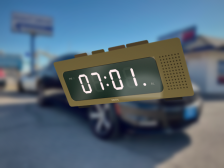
7:01
